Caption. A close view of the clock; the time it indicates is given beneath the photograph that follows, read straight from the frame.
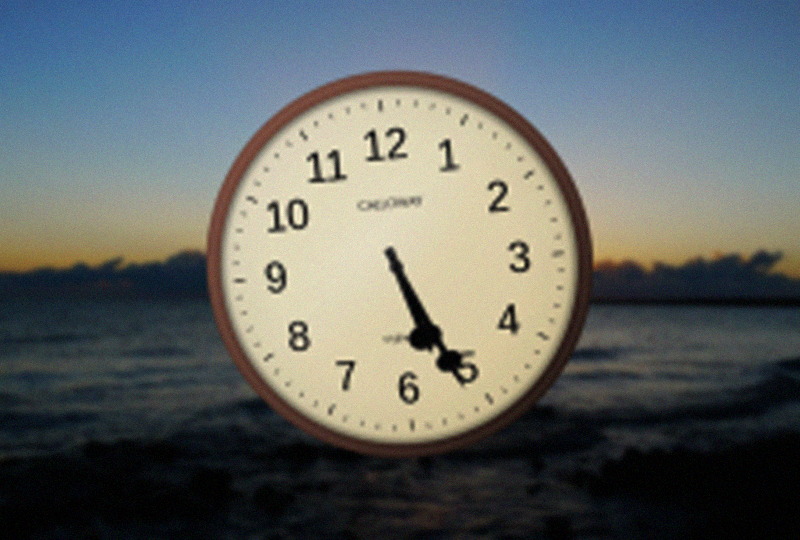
5:26
